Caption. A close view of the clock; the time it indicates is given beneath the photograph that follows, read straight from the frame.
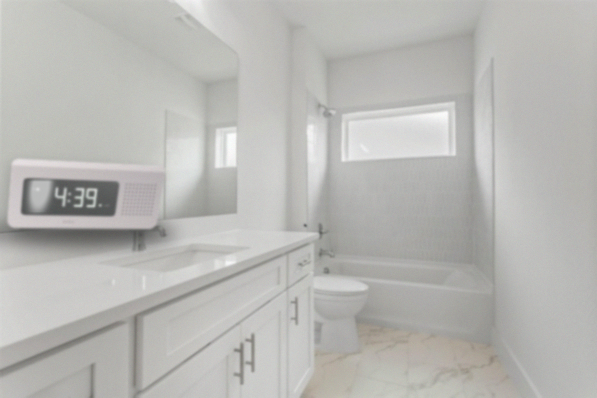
4:39
